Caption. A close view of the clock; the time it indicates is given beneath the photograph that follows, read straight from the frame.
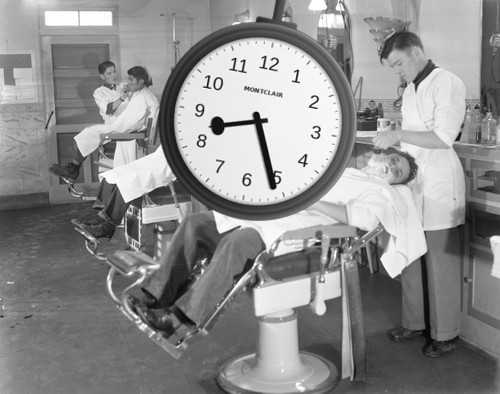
8:26
